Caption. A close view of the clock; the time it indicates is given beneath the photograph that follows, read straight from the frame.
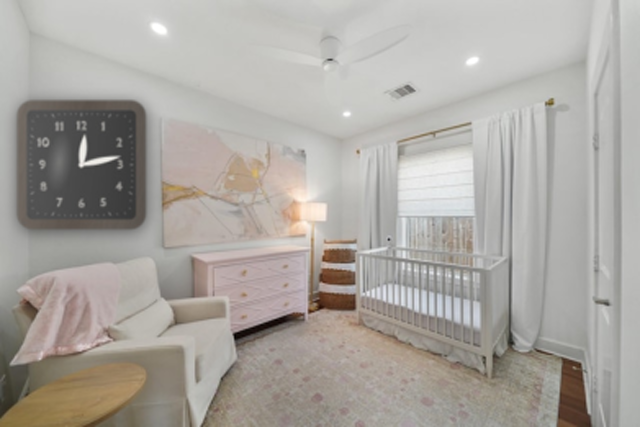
12:13
